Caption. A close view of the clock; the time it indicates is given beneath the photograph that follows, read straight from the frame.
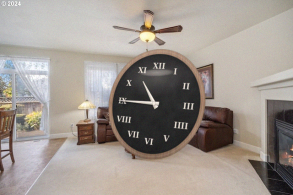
10:45
